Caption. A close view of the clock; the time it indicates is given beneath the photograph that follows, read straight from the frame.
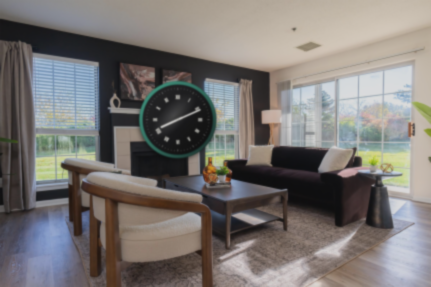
8:11
